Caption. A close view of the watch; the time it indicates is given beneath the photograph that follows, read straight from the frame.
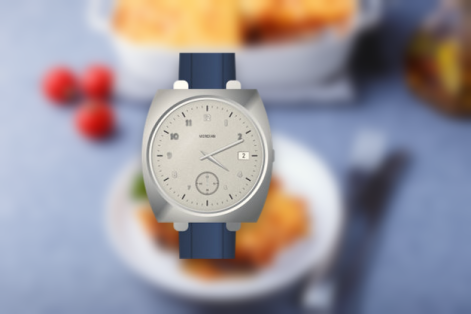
4:11
